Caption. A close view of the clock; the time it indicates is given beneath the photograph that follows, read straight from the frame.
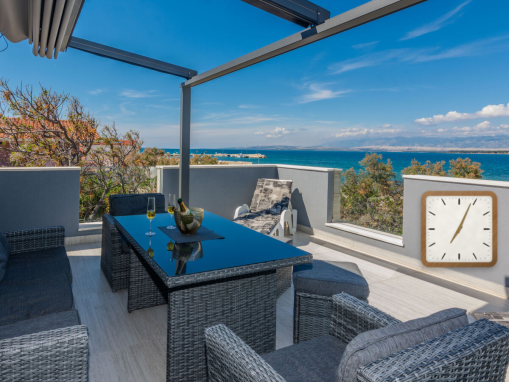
7:04
